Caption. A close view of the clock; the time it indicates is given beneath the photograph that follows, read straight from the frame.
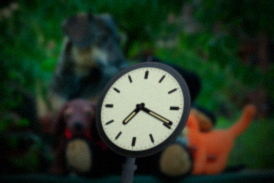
7:19
